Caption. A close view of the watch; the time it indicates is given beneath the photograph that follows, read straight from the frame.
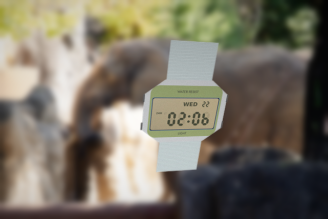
2:06
